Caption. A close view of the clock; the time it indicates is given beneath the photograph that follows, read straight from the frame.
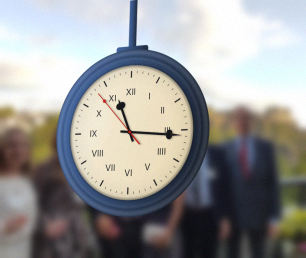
11:15:53
